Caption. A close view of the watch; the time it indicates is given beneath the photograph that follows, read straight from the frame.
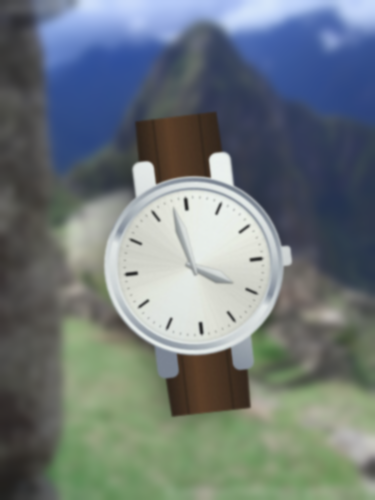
3:58
